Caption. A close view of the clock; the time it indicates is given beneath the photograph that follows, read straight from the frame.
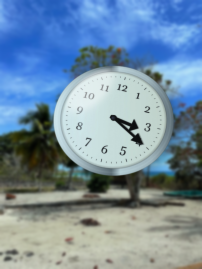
3:20
